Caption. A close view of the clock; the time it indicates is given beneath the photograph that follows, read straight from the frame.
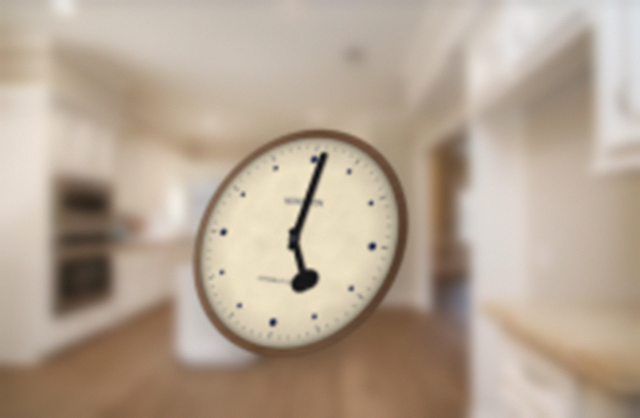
5:01
